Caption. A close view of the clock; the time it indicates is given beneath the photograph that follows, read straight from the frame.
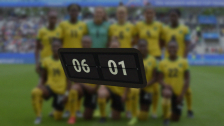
6:01
